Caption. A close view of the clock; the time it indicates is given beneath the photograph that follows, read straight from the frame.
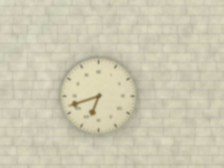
6:42
